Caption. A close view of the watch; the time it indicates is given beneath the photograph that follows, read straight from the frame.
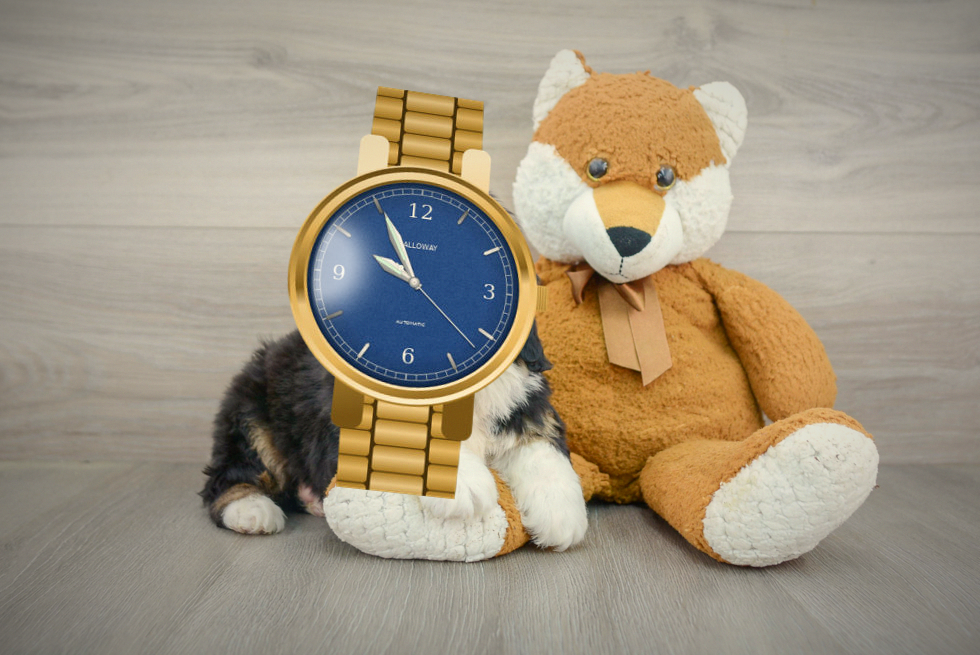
9:55:22
